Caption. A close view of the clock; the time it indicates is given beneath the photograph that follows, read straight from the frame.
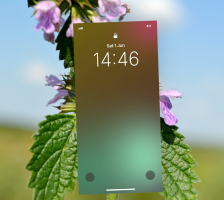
14:46
